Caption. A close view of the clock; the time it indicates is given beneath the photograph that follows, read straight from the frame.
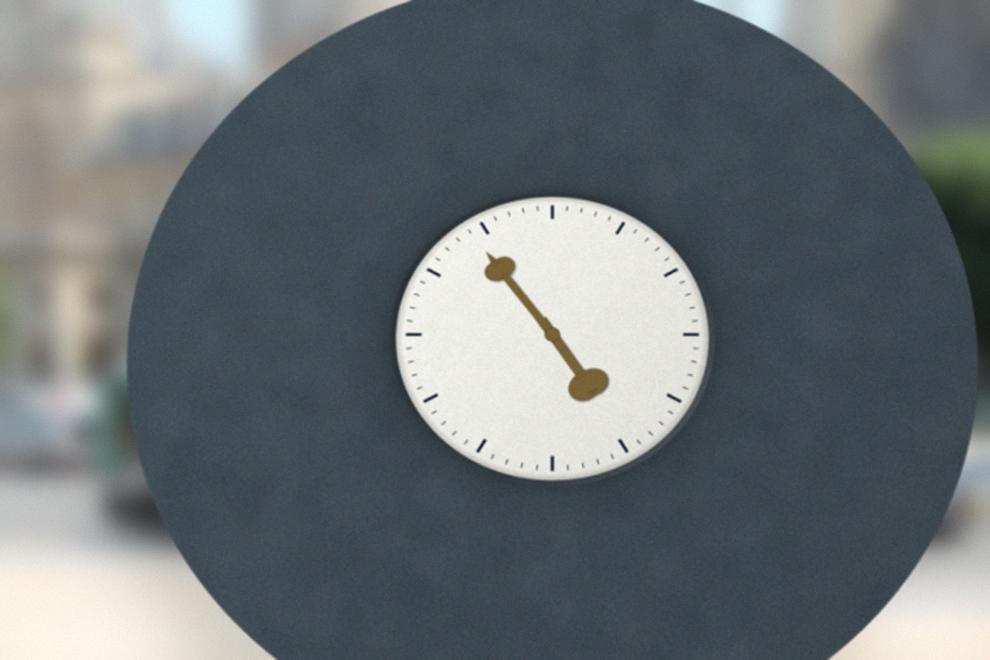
4:54
